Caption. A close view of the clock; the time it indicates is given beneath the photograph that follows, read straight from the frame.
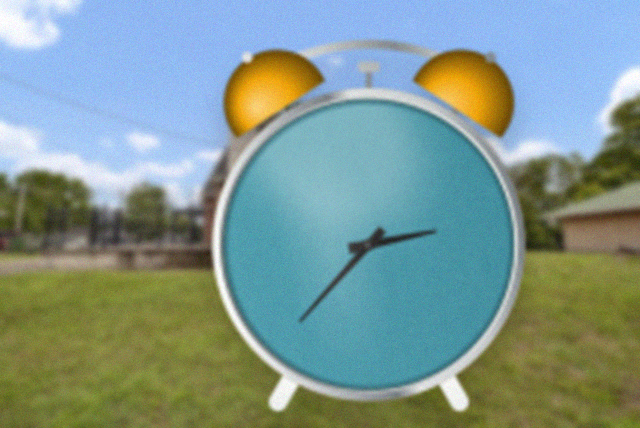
2:37
